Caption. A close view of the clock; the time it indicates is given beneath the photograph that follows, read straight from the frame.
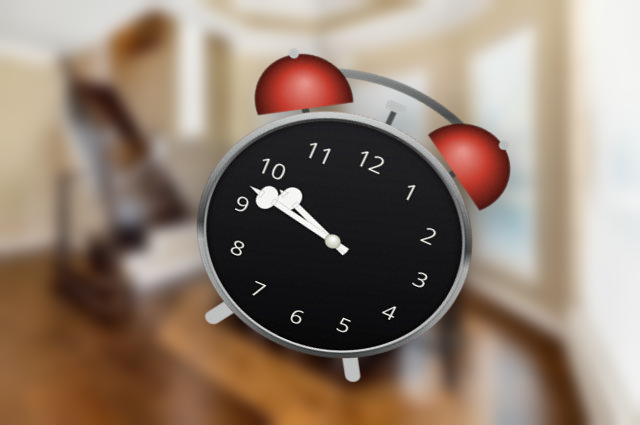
9:47
